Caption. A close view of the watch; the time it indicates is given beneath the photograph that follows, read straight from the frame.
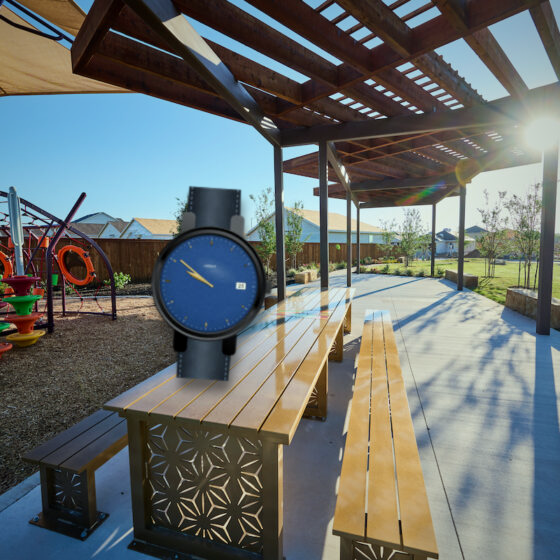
9:51
